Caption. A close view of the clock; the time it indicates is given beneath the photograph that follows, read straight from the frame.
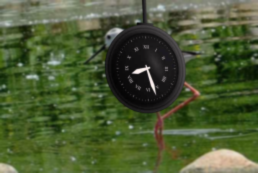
8:27
